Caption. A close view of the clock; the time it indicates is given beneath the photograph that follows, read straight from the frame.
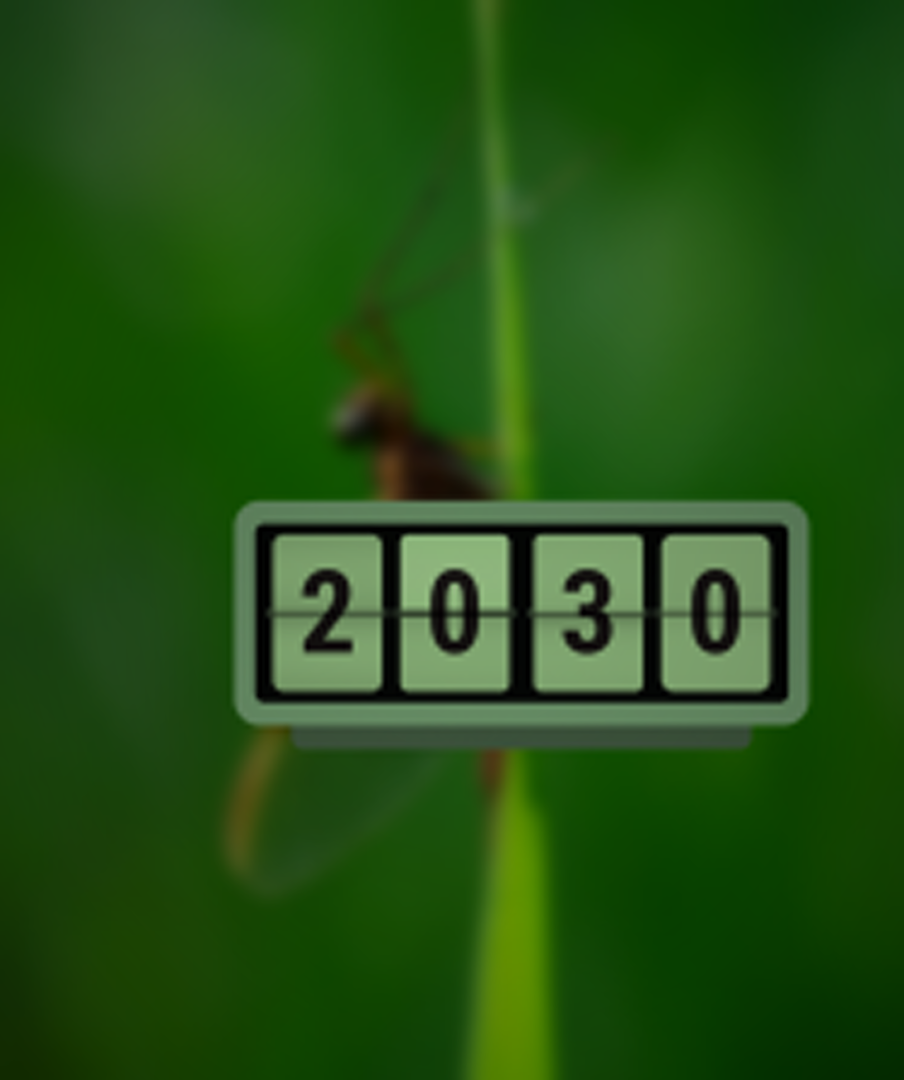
20:30
